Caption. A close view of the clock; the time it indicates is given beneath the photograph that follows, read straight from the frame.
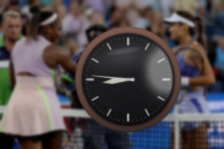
8:46
